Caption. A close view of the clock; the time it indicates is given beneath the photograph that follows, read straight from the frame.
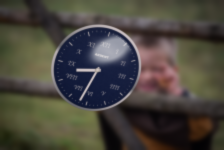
8:32
